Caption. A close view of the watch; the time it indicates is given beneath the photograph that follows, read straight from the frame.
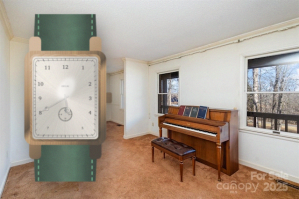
5:40
